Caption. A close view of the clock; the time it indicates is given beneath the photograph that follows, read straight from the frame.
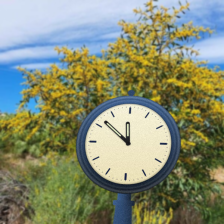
11:52
